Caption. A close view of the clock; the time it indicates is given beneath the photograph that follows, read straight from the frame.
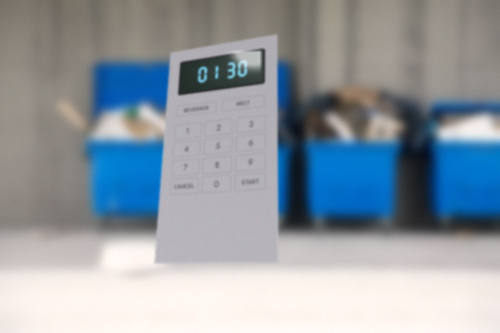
1:30
